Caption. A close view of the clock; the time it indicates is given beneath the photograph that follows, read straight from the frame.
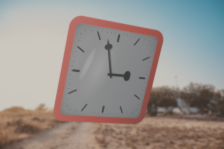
2:57
